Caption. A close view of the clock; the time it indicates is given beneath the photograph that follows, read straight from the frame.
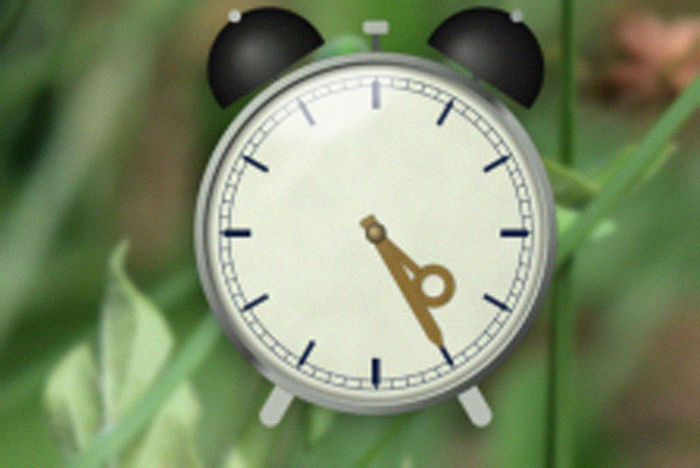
4:25
